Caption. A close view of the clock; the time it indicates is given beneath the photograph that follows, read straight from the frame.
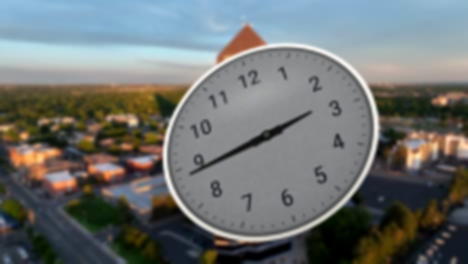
2:44
